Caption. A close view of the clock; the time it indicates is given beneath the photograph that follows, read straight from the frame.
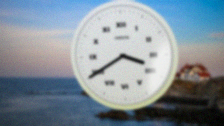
3:40
